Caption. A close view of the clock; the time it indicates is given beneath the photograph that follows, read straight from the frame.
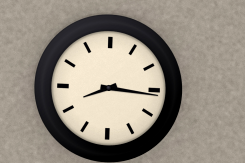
8:16
